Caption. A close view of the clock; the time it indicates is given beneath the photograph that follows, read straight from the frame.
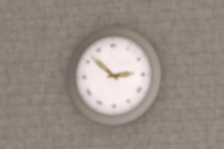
2:52
